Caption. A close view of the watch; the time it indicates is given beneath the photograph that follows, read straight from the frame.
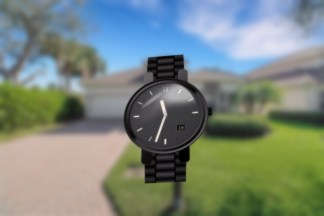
11:33
